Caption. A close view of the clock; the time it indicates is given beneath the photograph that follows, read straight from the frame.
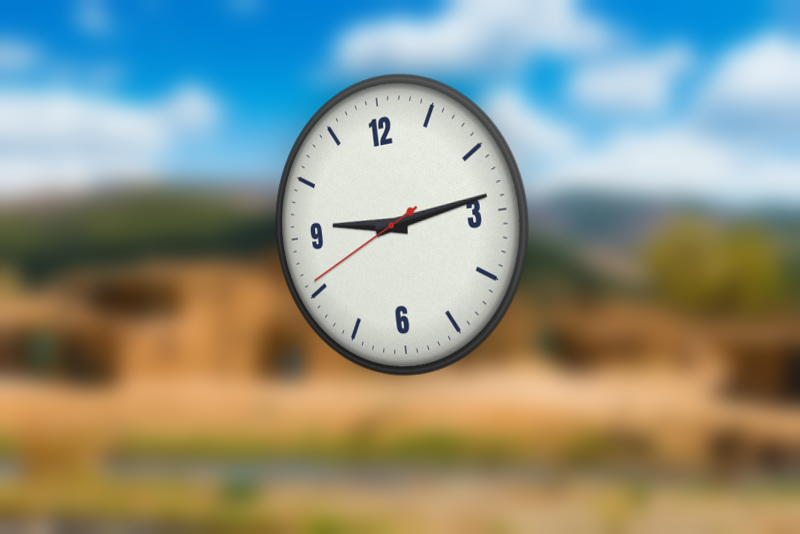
9:13:41
